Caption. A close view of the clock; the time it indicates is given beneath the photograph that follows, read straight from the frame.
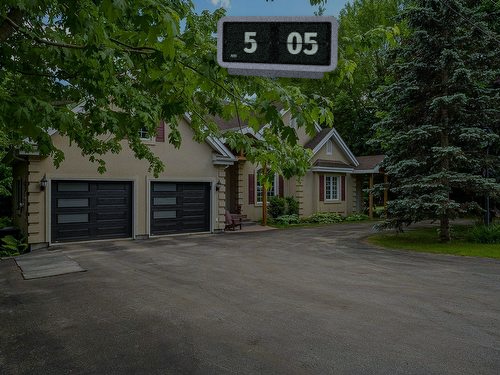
5:05
